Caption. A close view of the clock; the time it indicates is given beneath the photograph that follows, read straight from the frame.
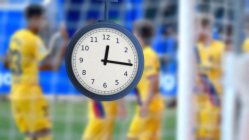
12:16
